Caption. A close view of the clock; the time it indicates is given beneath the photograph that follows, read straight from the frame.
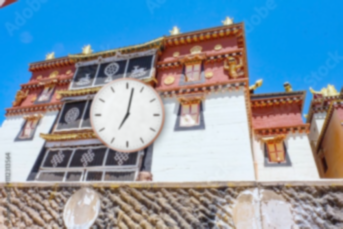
7:02
